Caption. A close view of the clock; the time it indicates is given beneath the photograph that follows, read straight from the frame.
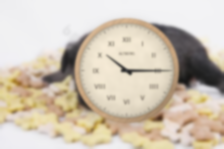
10:15
